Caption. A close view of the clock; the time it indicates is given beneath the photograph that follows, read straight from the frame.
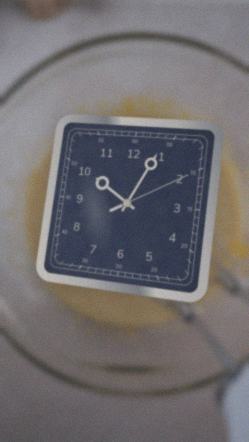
10:04:10
